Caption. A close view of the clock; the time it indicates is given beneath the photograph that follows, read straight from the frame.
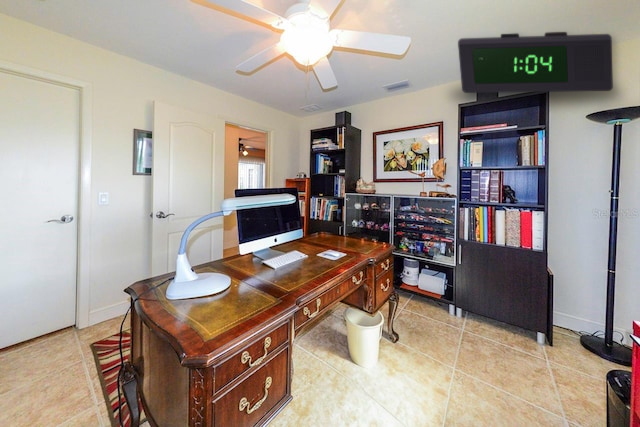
1:04
